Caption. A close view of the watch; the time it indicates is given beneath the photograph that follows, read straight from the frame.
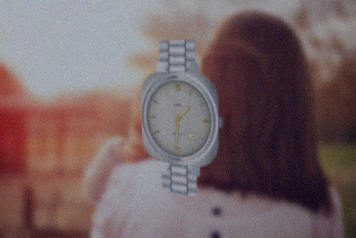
1:31
